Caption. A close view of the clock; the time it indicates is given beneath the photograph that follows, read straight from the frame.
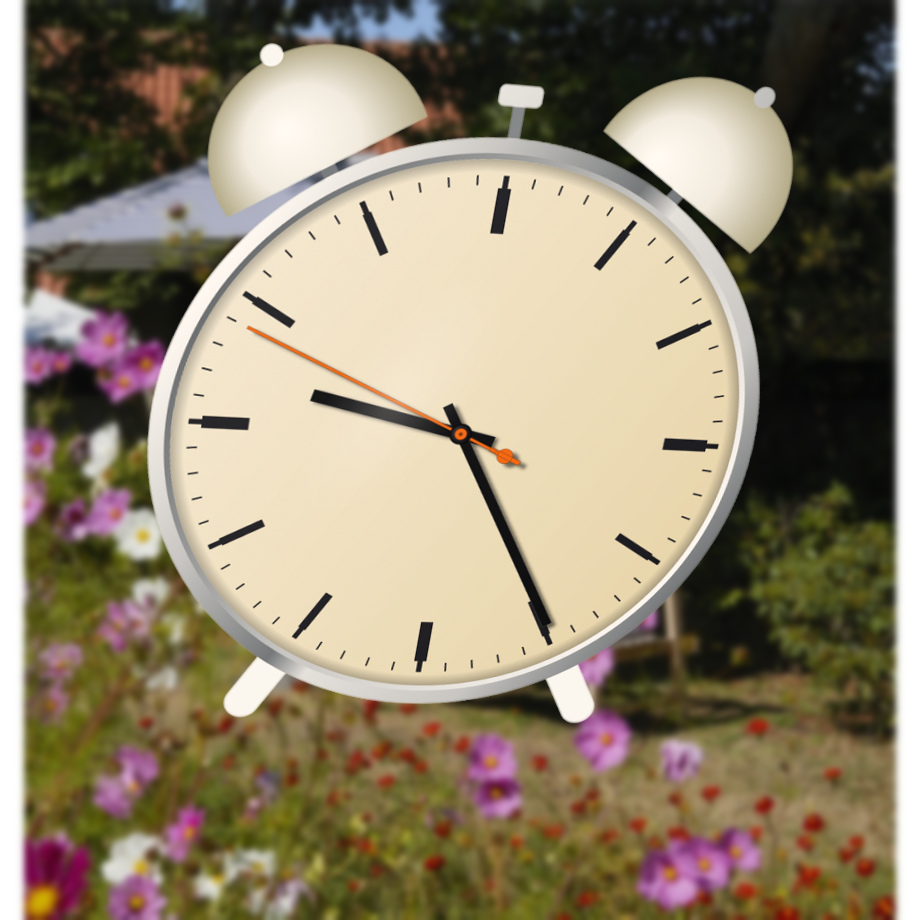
9:24:49
